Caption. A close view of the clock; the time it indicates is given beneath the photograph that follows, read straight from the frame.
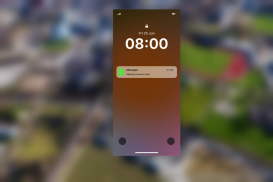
8:00
